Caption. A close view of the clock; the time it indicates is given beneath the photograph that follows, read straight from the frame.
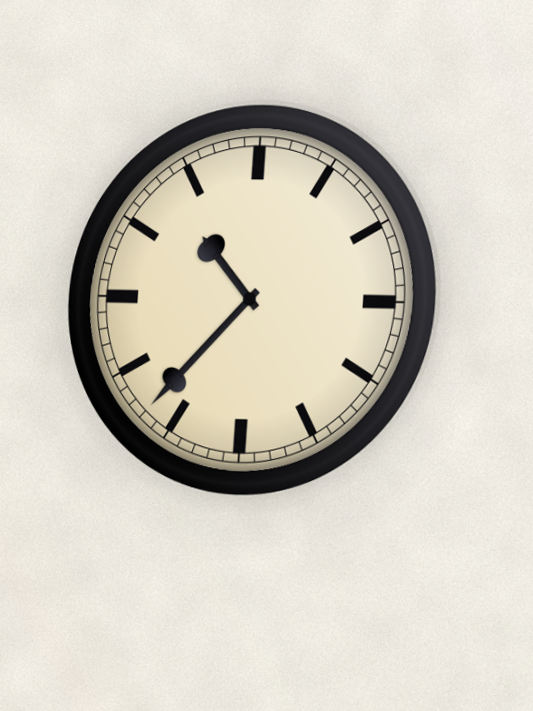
10:37
